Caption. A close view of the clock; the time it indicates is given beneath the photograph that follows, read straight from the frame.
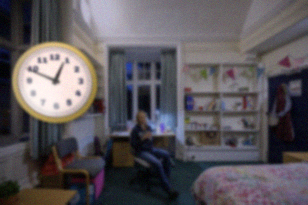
12:49
